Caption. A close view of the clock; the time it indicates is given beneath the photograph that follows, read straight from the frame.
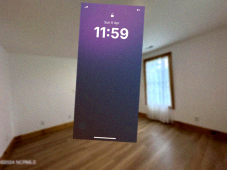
11:59
